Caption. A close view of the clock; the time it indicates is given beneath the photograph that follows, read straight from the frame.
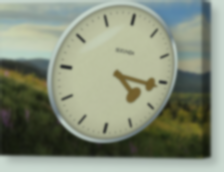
4:16
